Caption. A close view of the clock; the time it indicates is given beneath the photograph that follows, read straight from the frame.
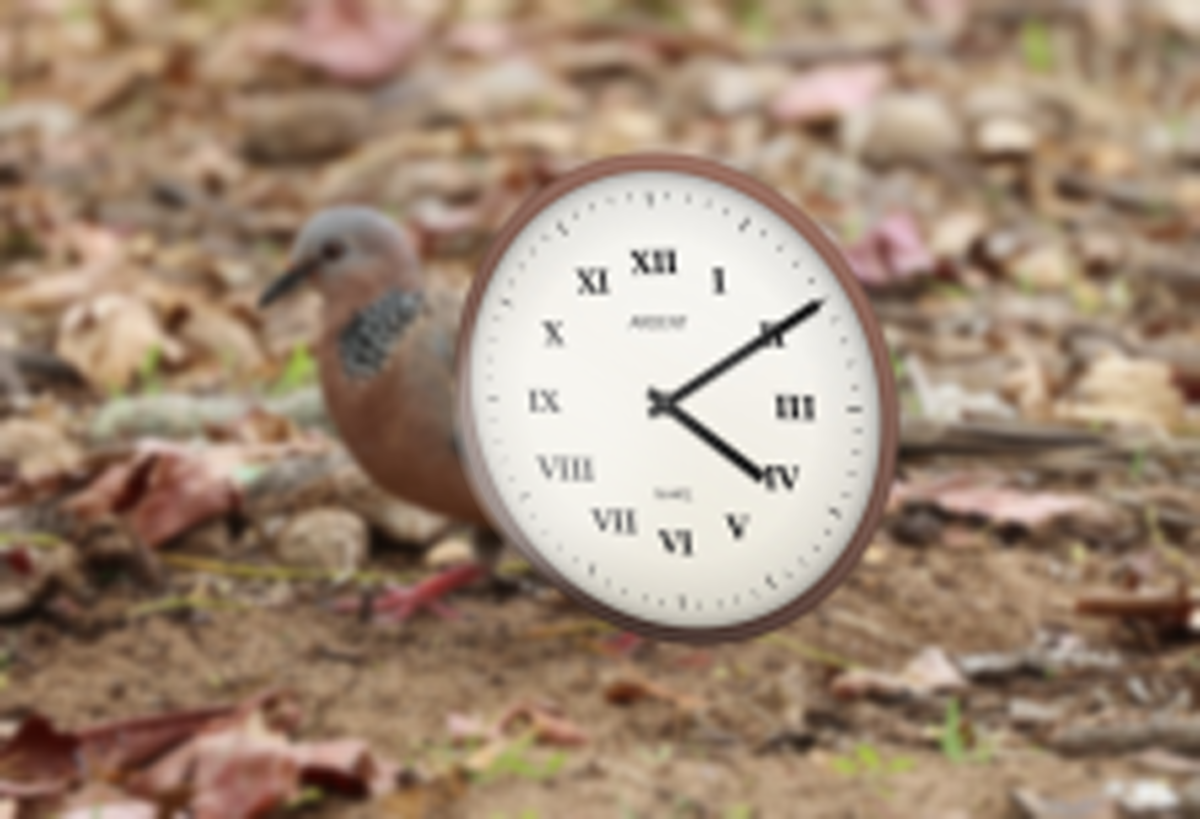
4:10
